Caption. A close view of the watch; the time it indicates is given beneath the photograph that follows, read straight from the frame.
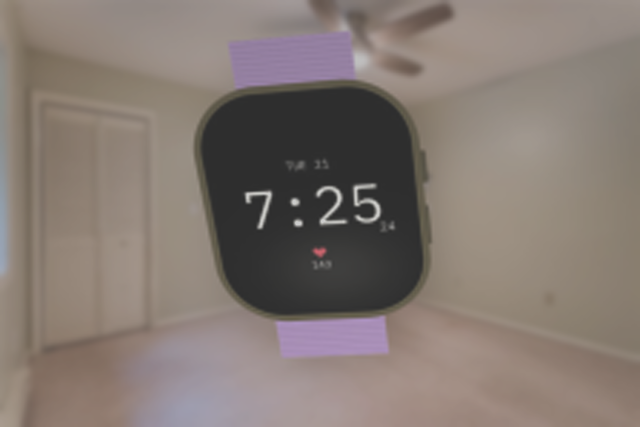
7:25
